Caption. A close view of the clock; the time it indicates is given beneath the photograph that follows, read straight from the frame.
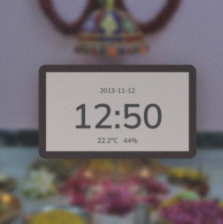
12:50
